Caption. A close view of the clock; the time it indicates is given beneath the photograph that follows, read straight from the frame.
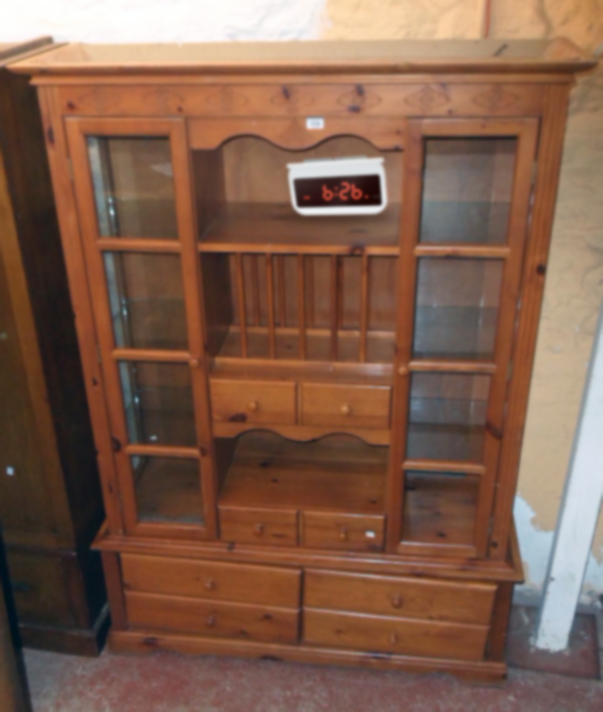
6:26
